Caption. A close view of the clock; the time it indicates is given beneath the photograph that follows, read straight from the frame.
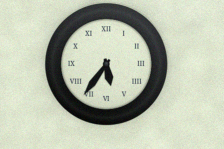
5:36
